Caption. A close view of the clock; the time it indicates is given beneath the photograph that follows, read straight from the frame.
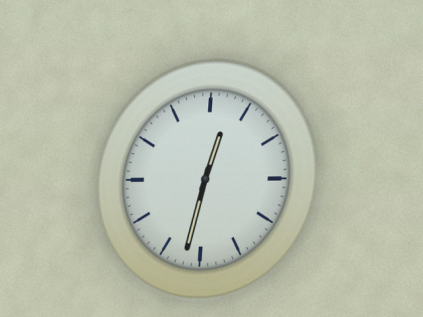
12:32
